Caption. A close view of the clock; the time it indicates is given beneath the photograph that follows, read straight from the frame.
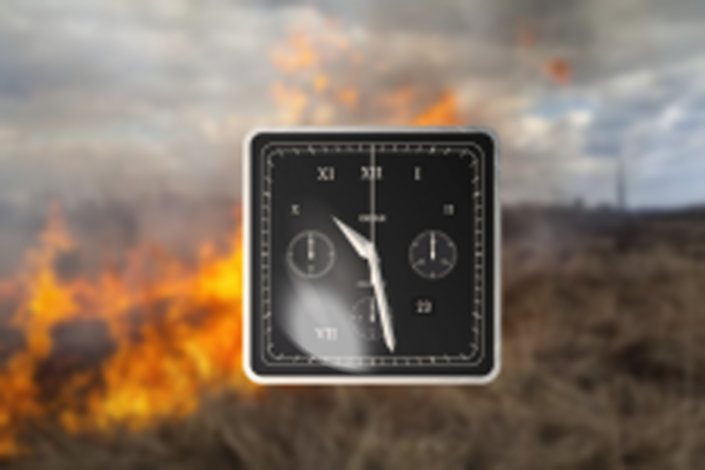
10:28
